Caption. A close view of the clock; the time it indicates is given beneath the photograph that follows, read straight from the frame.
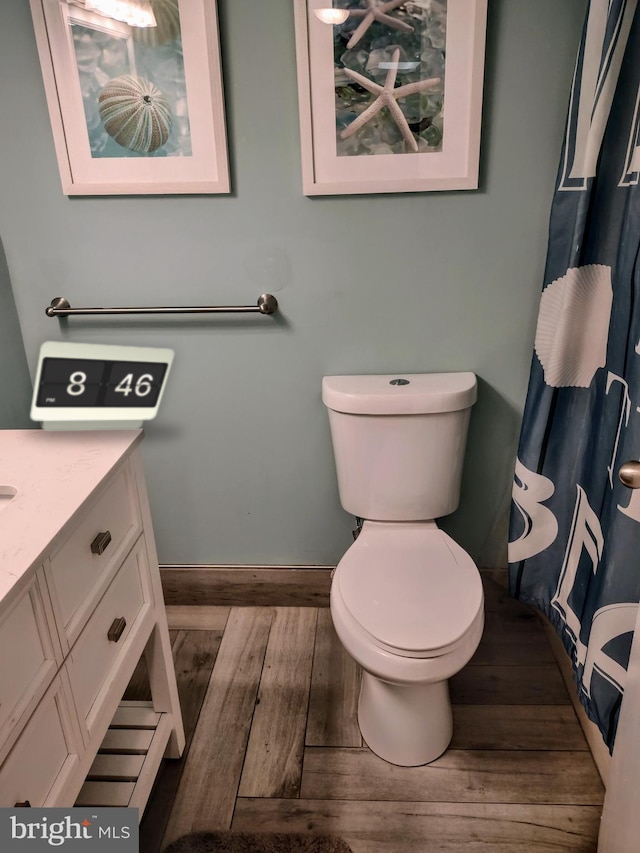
8:46
